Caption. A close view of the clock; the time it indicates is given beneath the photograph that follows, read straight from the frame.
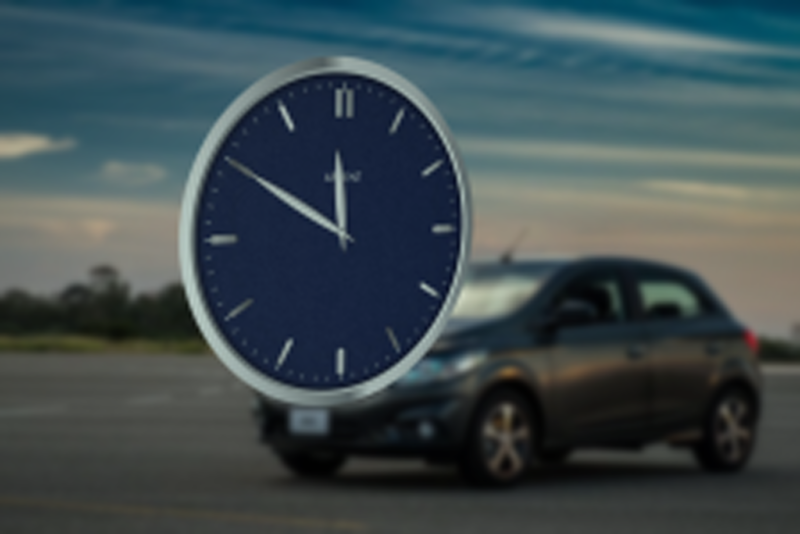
11:50
